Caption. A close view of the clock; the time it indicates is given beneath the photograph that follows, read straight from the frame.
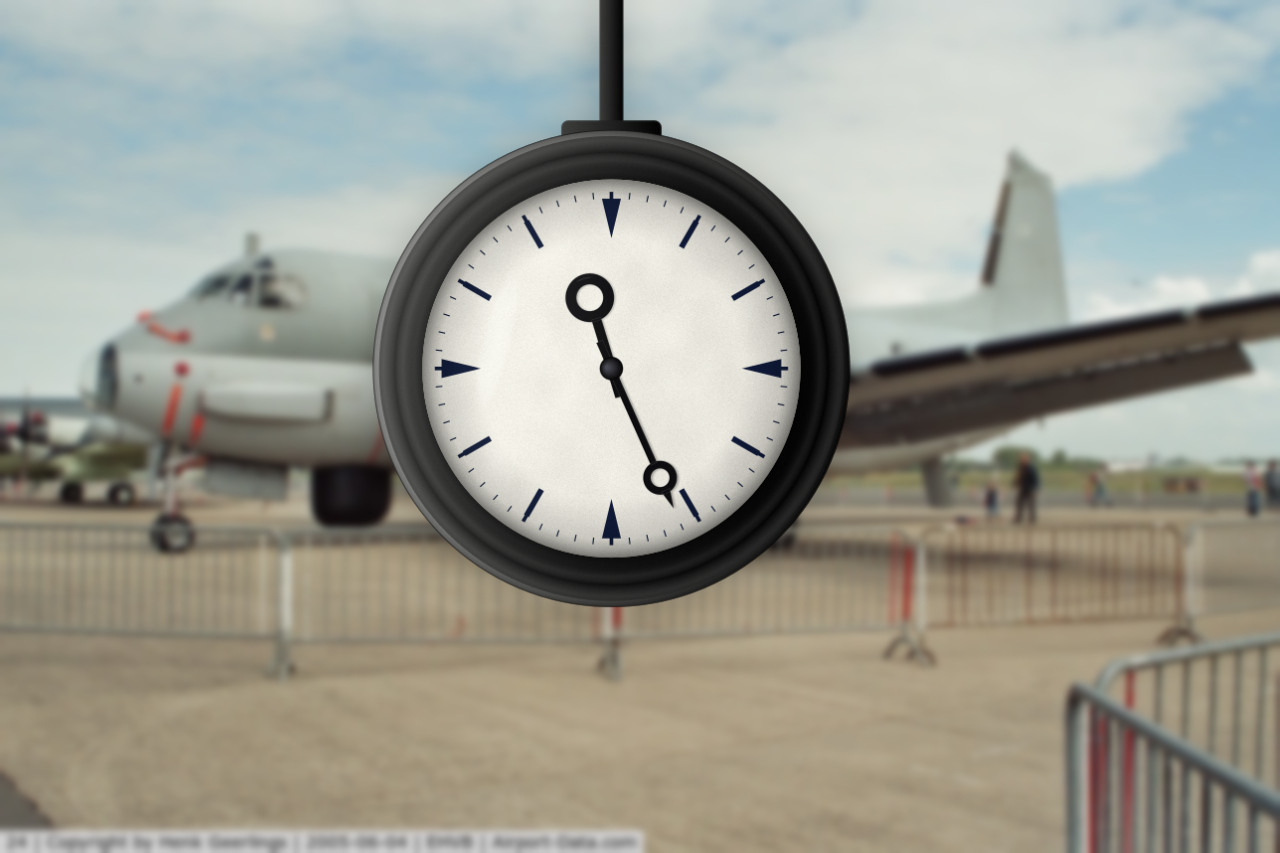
11:26
